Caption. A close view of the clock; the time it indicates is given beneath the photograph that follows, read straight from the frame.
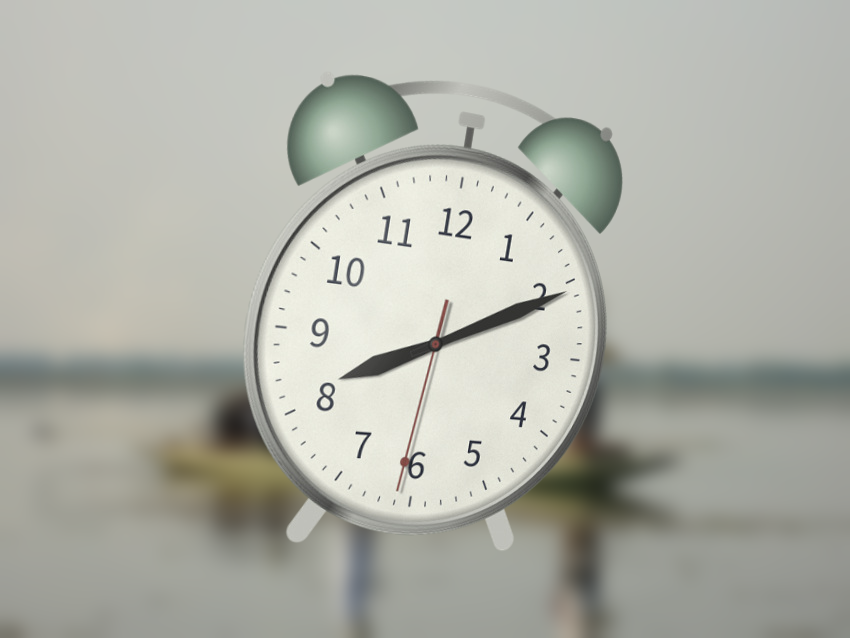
8:10:31
